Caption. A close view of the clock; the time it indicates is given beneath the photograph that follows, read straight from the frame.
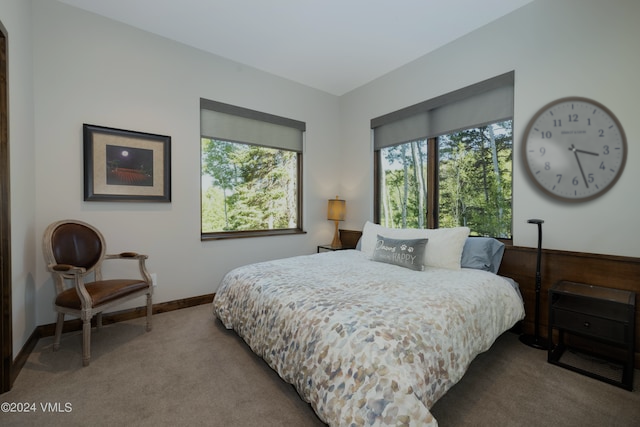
3:27
